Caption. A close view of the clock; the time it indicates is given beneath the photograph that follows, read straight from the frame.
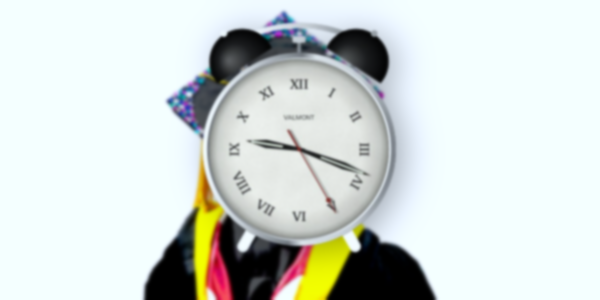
9:18:25
